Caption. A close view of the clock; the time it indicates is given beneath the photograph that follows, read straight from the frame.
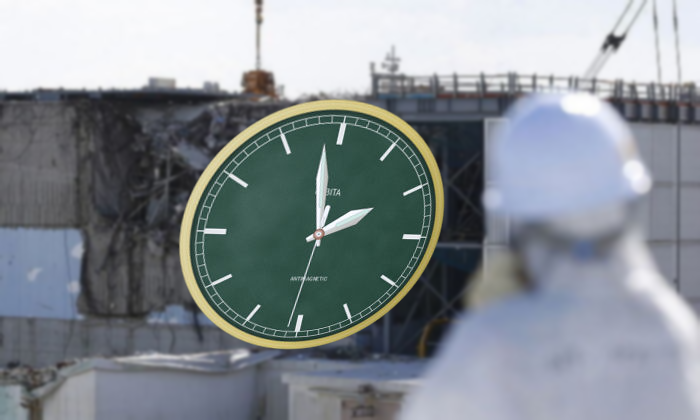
1:58:31
